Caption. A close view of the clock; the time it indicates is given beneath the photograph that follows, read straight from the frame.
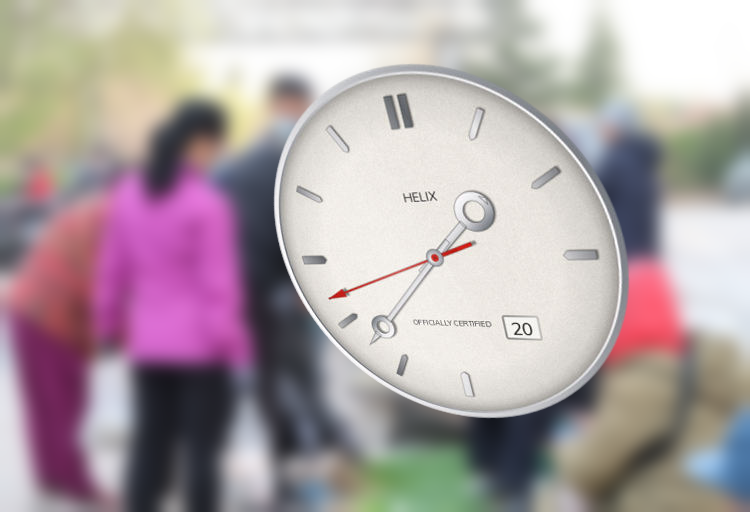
1:37:42
